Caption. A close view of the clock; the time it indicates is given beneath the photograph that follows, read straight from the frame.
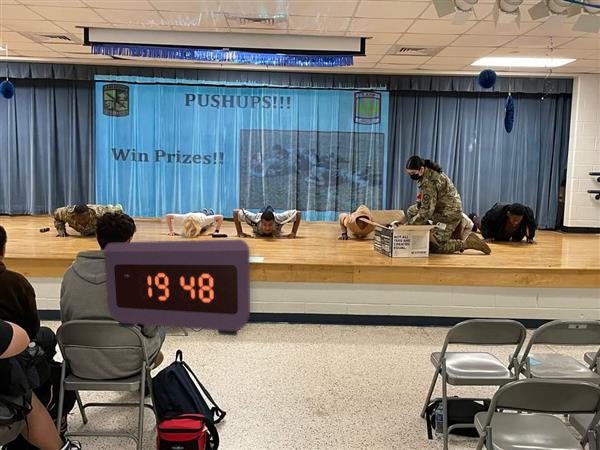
19:48
